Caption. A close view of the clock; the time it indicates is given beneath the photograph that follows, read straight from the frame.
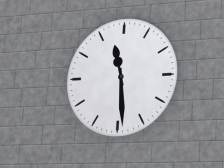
11:29
